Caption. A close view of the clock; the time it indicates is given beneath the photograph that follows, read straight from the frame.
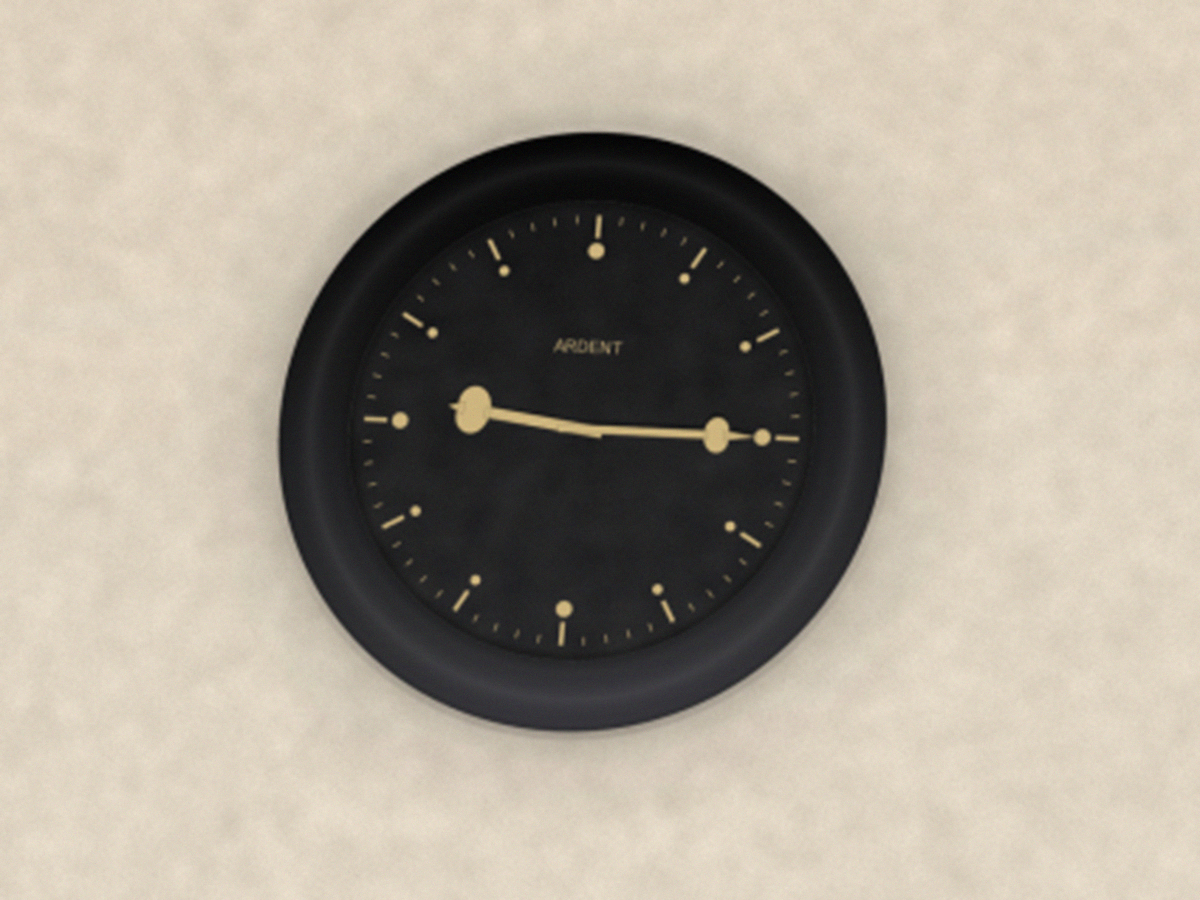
9:15
